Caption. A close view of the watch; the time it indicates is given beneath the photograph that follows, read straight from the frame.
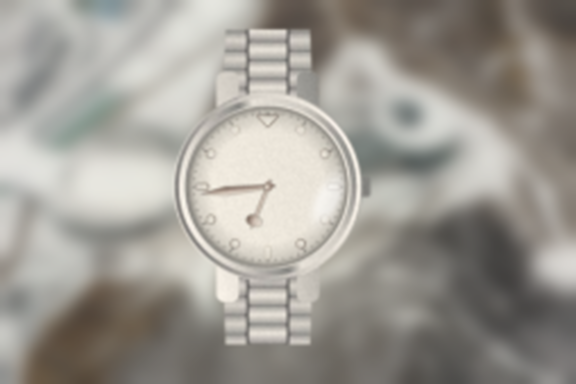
6:44
